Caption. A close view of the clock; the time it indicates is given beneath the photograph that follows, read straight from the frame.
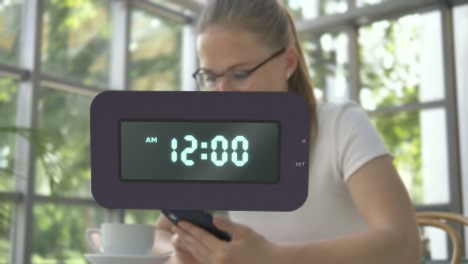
12:00
